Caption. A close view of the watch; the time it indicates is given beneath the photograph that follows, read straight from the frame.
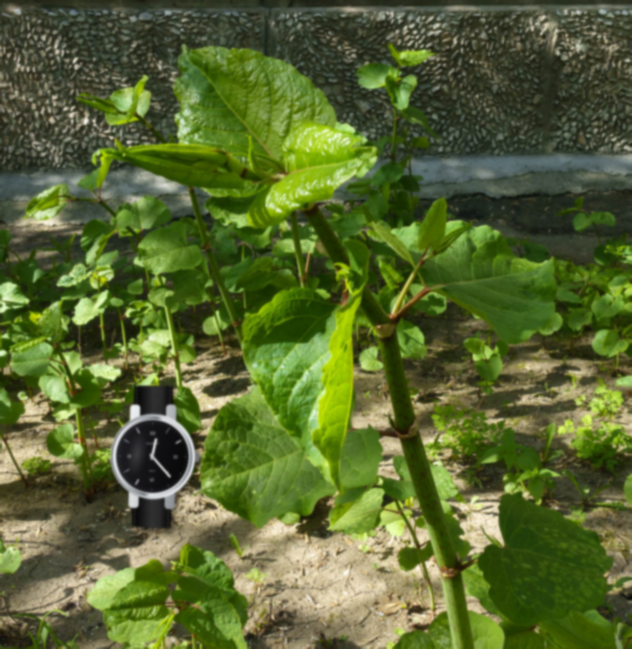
12:23
